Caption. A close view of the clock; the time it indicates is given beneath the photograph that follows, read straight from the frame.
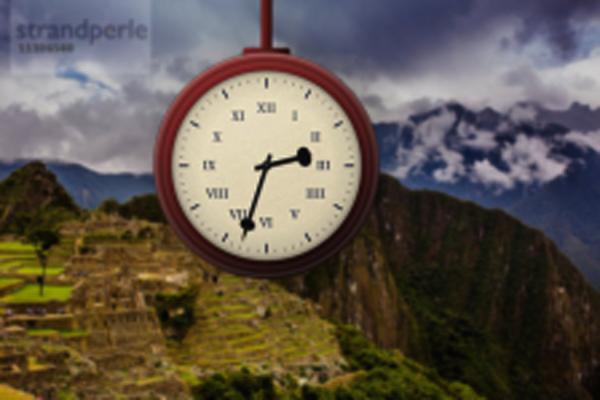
2:33
